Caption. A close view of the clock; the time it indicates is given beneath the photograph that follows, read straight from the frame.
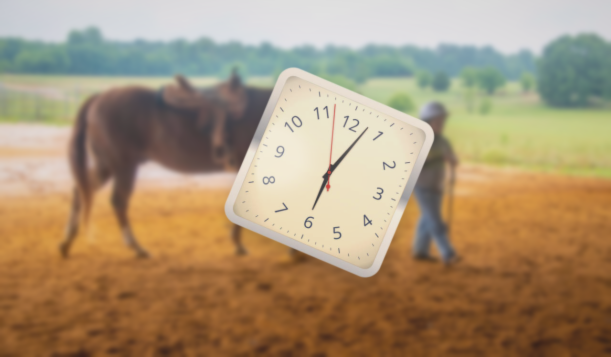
6:02:57
